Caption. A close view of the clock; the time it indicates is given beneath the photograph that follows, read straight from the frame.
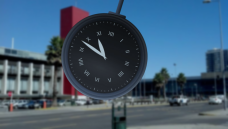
10:48
